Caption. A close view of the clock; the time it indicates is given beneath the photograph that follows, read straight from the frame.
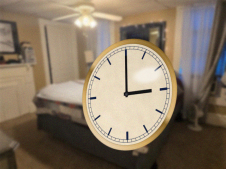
3:00
